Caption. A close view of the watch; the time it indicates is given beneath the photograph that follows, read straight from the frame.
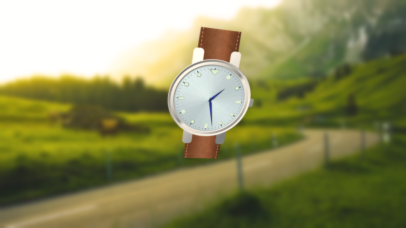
1:28
